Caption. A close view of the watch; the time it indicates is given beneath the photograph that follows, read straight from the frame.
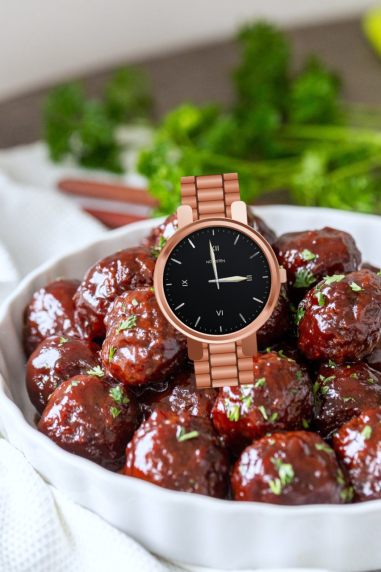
2:59
